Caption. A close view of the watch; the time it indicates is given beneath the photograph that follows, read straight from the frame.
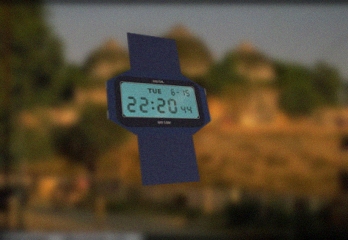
22:20:44
